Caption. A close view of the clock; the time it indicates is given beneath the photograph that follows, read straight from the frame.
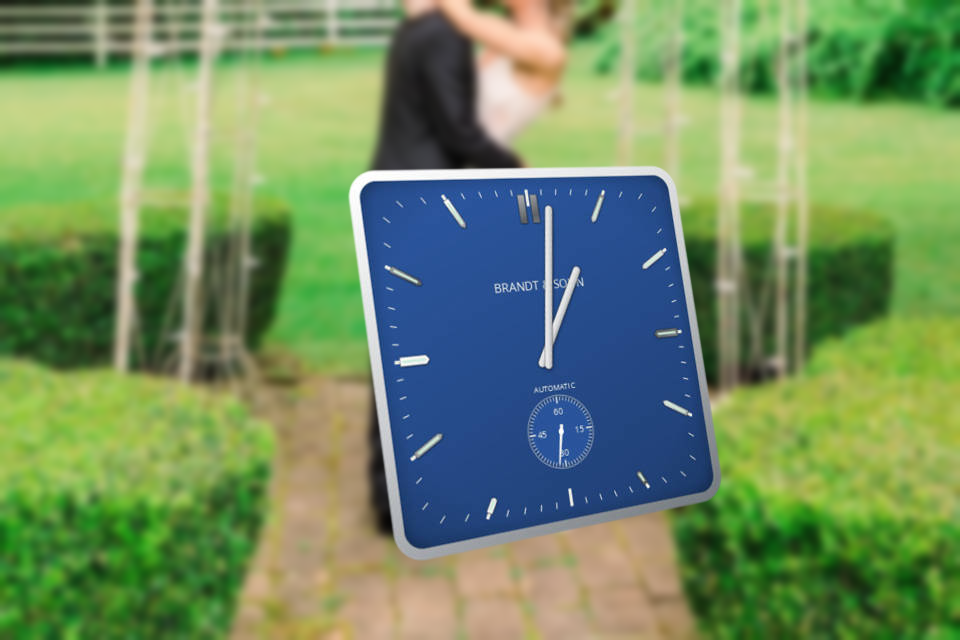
1:01:32
